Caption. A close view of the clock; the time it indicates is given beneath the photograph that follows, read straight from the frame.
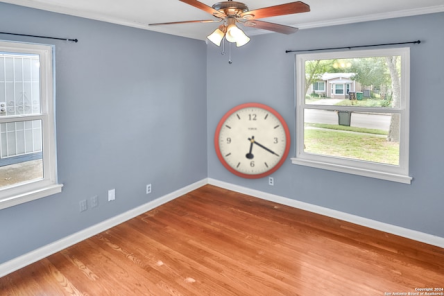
6:20
